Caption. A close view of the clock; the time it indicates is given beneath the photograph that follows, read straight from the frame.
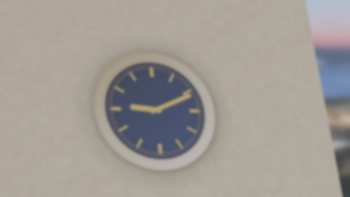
9:11
